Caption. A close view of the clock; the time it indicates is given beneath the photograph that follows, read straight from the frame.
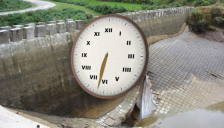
6:32
